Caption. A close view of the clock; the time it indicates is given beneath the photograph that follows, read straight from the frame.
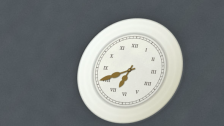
6:41
